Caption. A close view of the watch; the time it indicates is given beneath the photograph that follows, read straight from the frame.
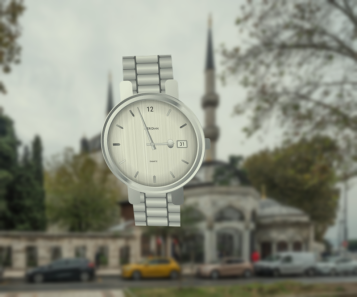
2:57
